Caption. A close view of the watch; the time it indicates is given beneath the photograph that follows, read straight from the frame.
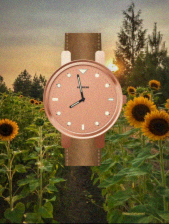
7:58
